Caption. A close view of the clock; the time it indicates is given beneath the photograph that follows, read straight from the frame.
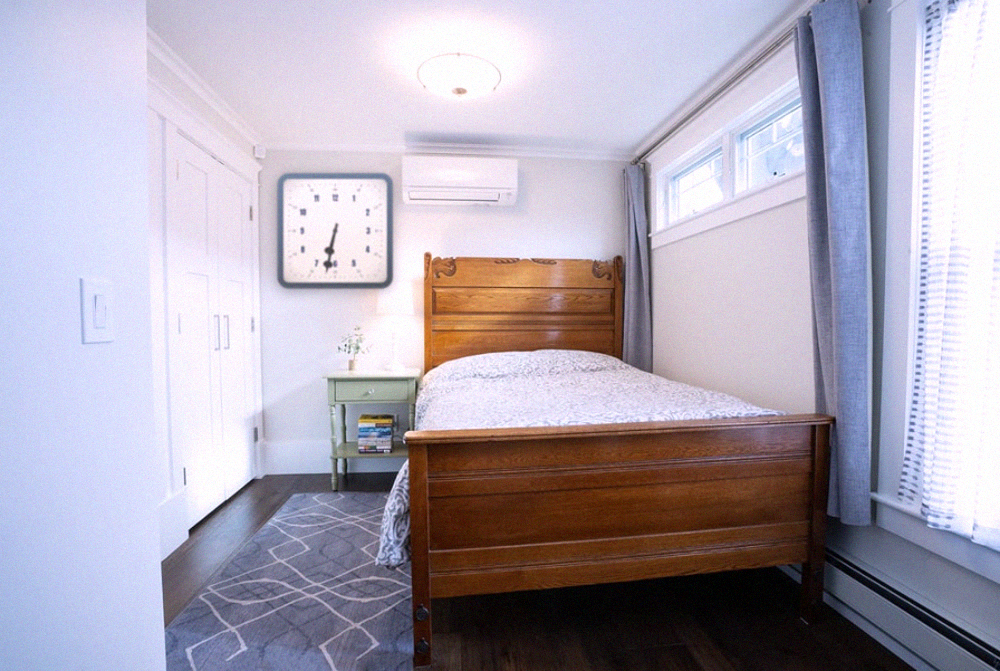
6:32
